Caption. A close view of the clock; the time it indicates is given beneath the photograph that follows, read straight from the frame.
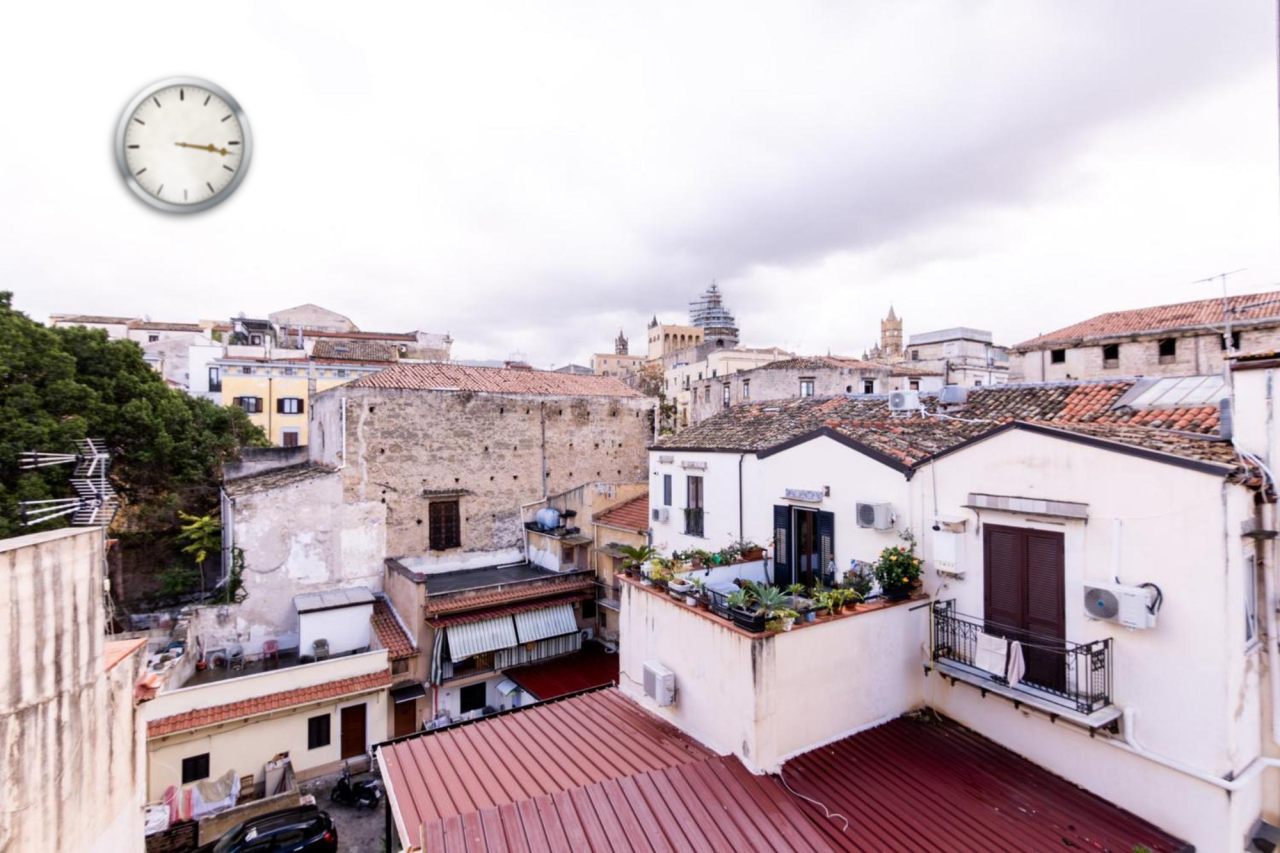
3:17
